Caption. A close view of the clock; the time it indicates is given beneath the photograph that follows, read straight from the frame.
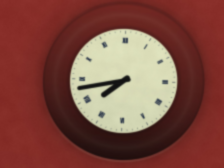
7:43
